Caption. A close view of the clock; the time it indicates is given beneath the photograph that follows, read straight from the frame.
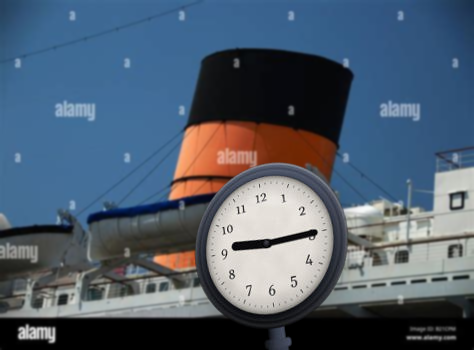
9:15
